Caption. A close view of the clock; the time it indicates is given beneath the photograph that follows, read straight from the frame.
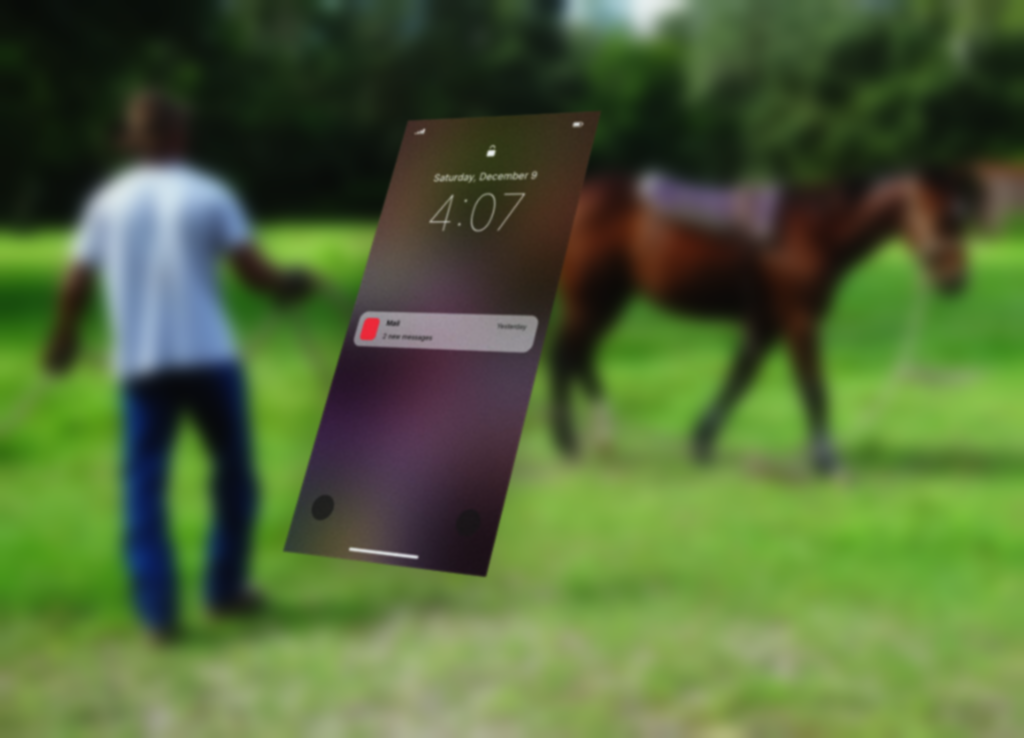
4:07
